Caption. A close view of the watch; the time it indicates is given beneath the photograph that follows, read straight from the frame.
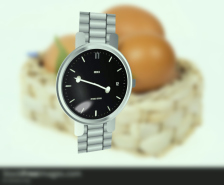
3:48
